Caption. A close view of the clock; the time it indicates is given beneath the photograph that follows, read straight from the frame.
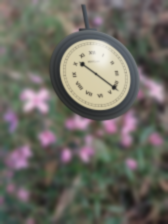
10:22
